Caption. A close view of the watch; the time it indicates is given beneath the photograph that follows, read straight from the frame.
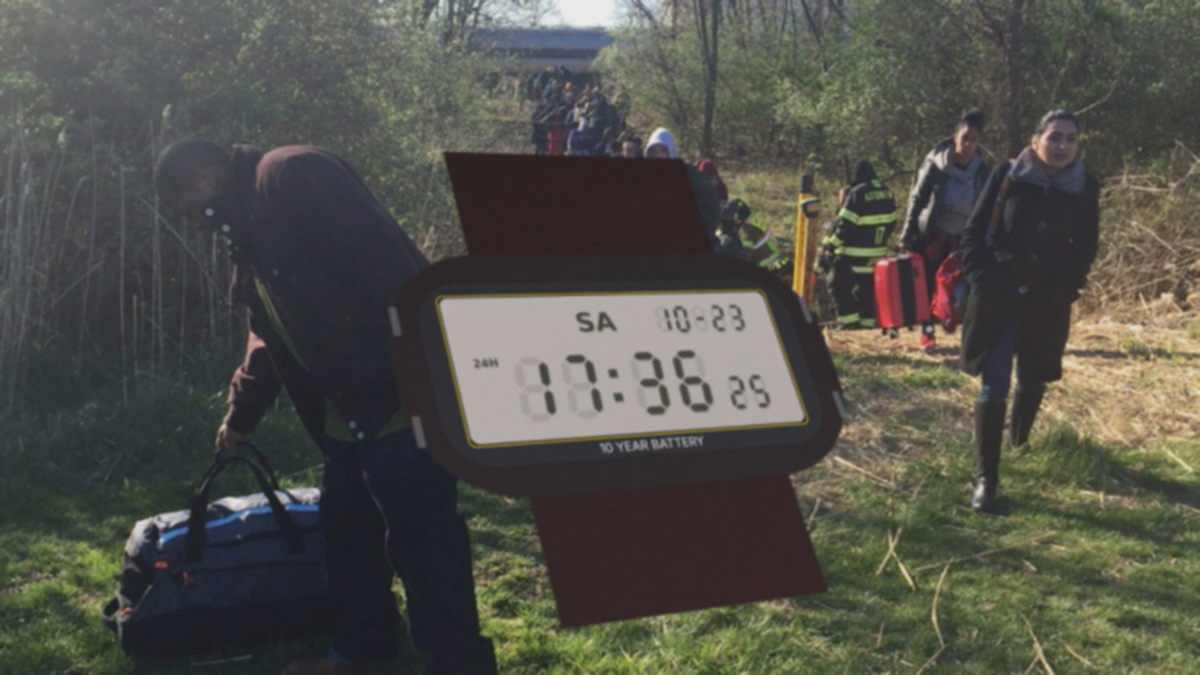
17:36:25
